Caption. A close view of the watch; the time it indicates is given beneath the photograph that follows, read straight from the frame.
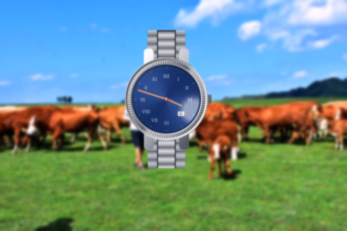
3:48
